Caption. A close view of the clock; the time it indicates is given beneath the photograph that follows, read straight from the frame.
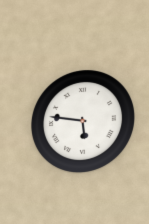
5:47
